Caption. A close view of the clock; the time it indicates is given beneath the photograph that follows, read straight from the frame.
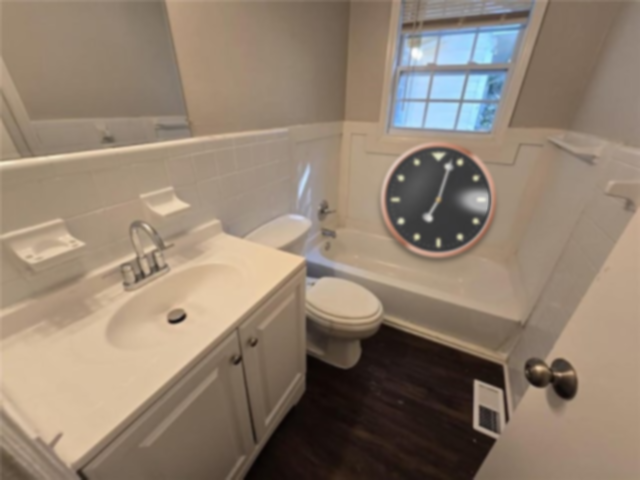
7:03
